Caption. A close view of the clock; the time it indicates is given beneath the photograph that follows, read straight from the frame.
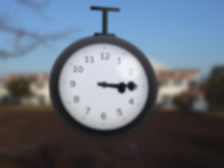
3:15
